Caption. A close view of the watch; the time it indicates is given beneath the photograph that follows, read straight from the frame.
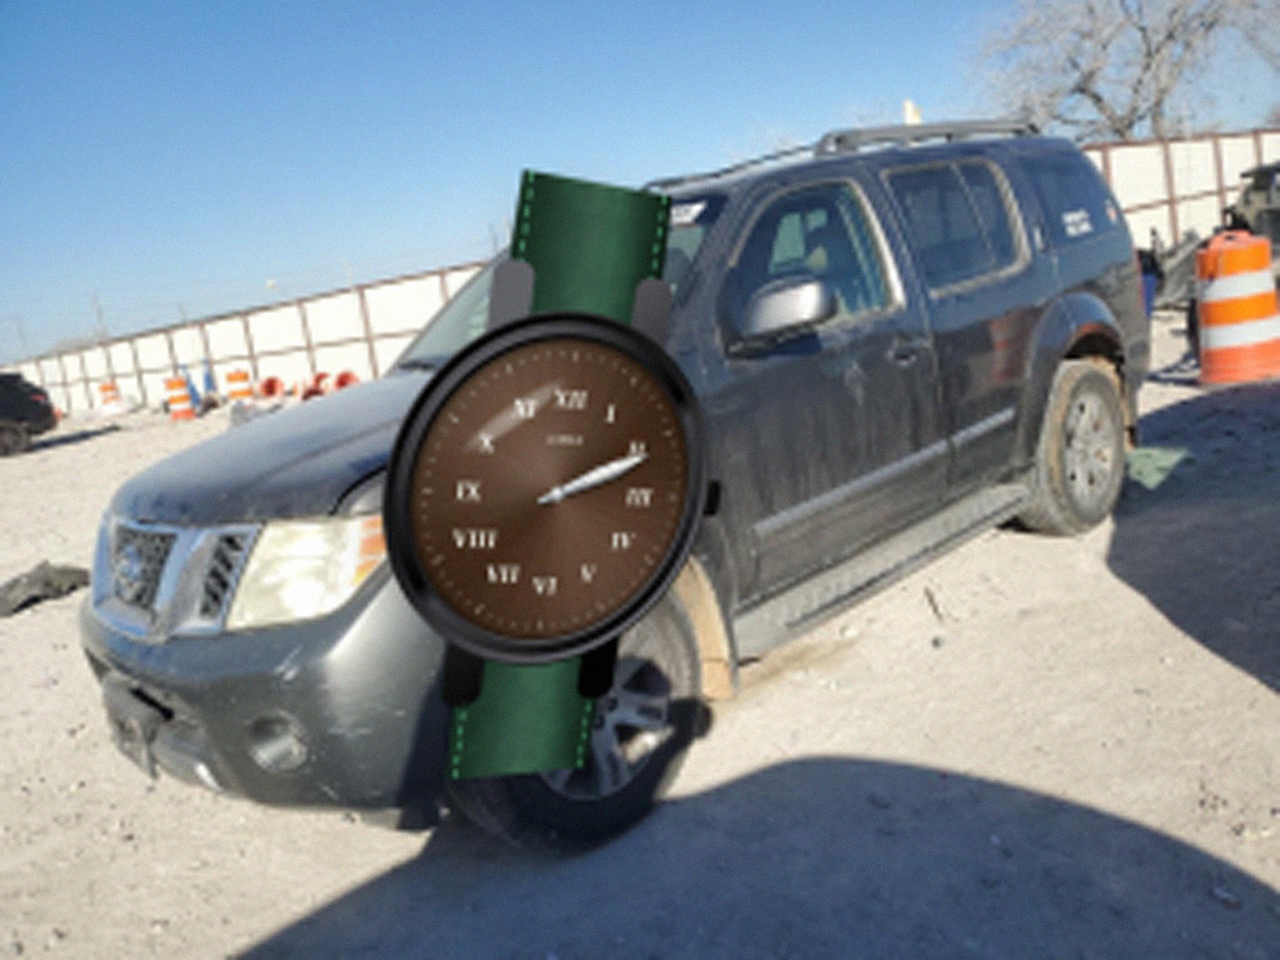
2:11
